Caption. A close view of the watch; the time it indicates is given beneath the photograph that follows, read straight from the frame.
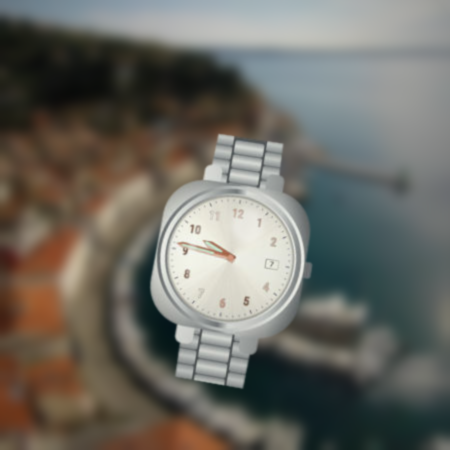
9:46
